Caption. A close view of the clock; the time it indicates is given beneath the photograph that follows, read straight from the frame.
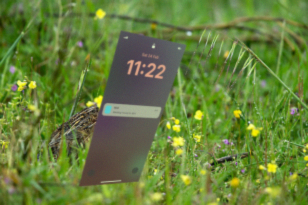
11:22
